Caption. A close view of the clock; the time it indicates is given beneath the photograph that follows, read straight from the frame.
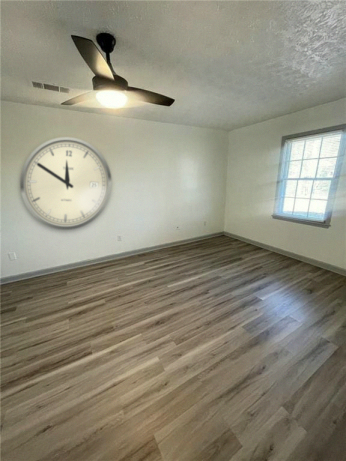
11:50
